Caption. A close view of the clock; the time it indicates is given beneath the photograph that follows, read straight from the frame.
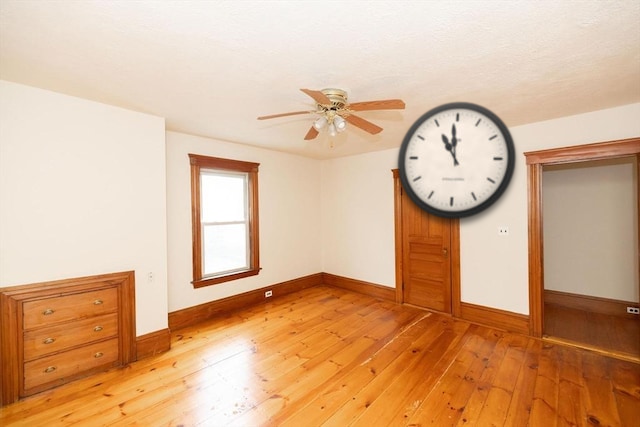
10:59
